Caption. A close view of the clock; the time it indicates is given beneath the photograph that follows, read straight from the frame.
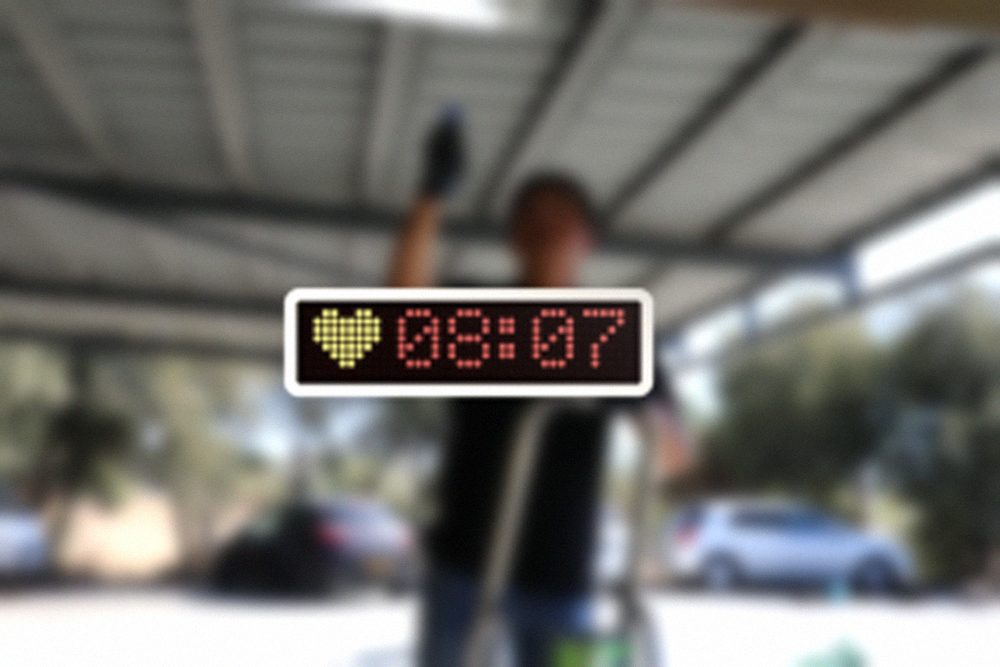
8:07
